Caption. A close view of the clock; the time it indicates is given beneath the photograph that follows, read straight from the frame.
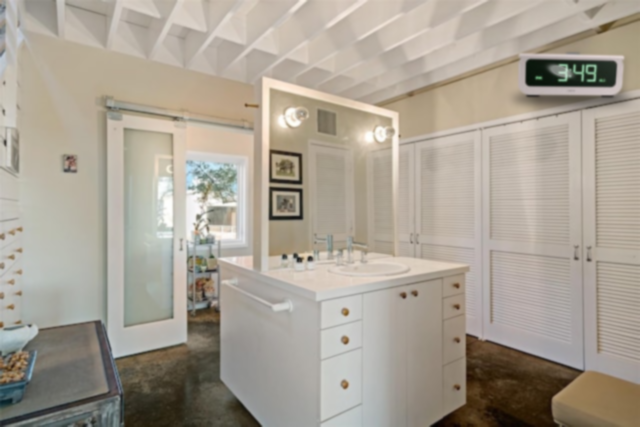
3:49
